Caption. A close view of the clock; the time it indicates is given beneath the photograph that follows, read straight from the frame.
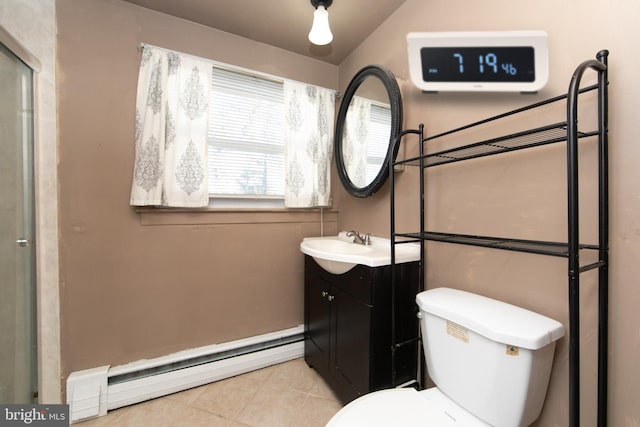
7:19:46
